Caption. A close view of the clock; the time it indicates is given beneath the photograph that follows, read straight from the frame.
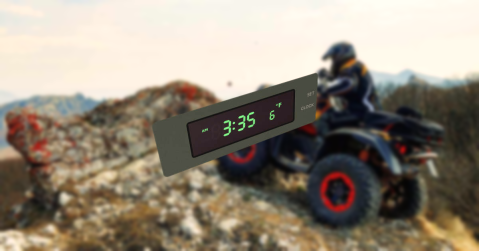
3:35
